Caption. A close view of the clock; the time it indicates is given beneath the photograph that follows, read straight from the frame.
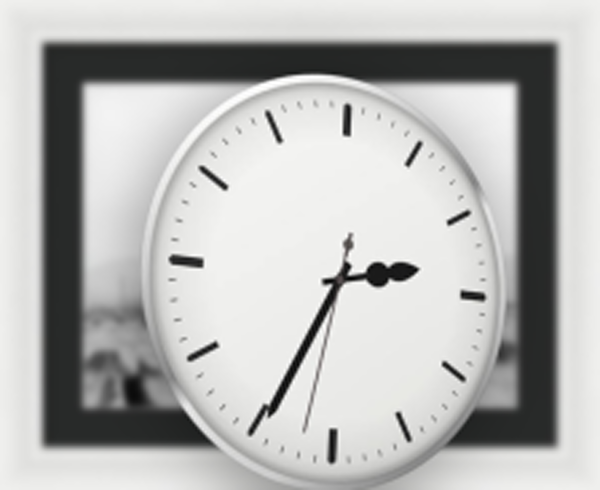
2:34:32
